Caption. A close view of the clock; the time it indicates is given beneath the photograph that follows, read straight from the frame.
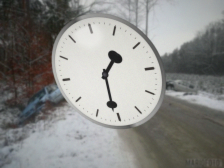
1:31
